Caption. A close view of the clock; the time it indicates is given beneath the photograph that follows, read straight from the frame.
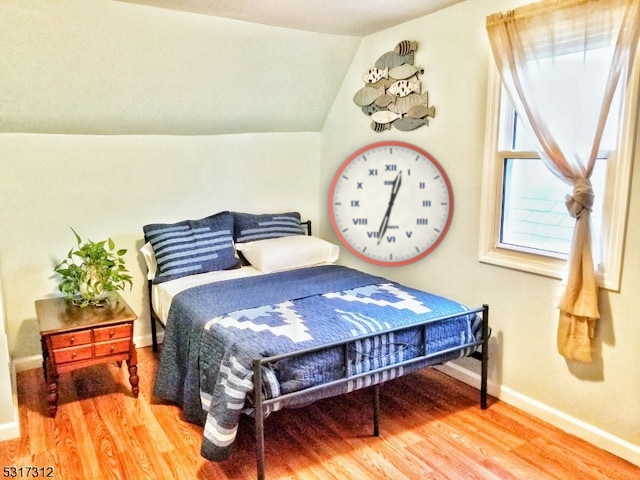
12:33
